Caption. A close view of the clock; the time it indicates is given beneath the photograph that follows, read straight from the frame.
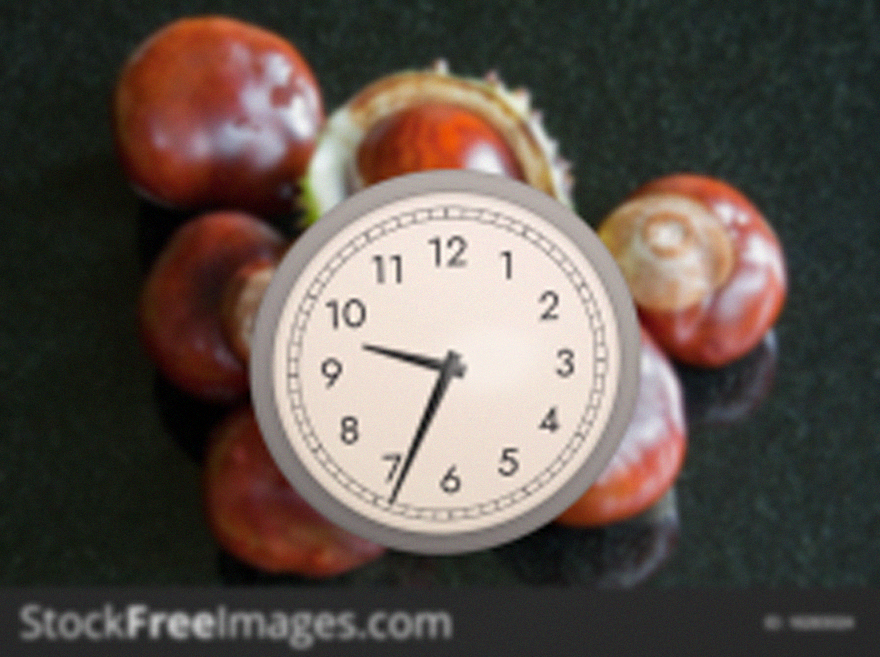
9:34
